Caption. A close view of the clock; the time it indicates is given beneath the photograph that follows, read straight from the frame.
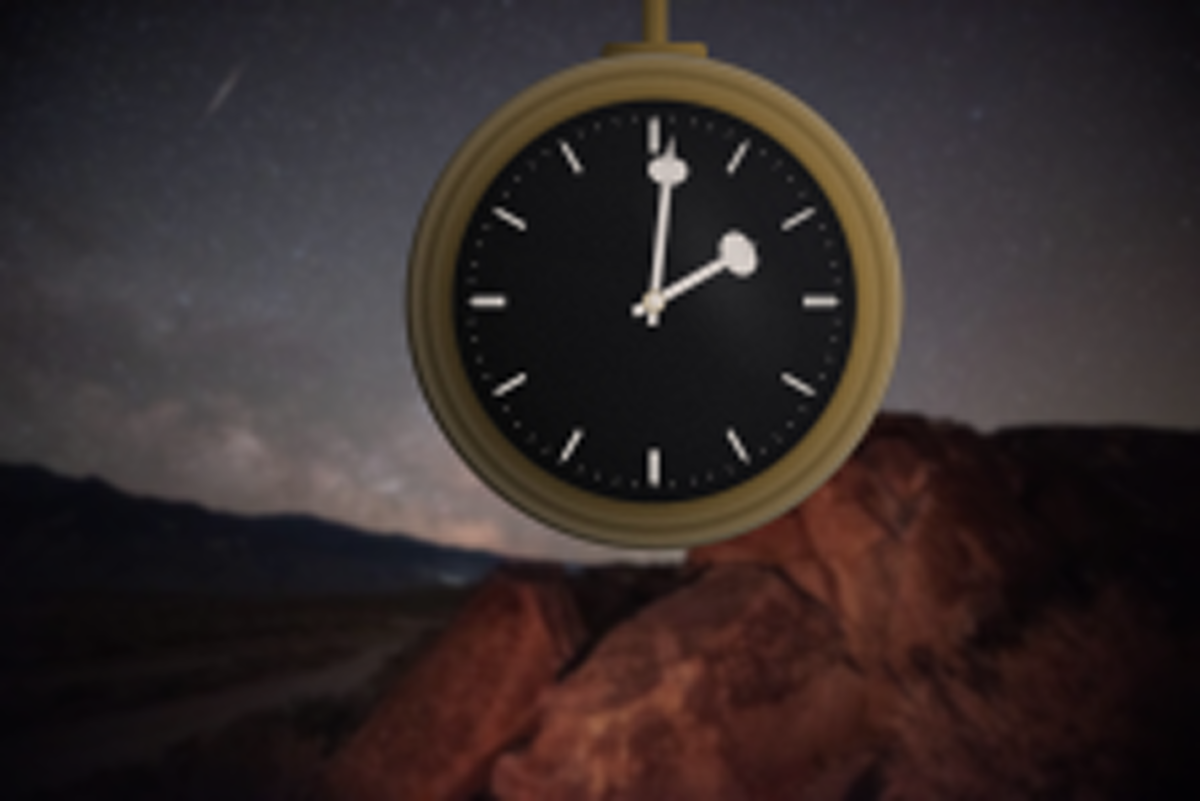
2:01
